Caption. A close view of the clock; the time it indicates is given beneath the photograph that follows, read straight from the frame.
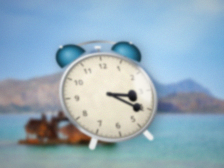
3:21
